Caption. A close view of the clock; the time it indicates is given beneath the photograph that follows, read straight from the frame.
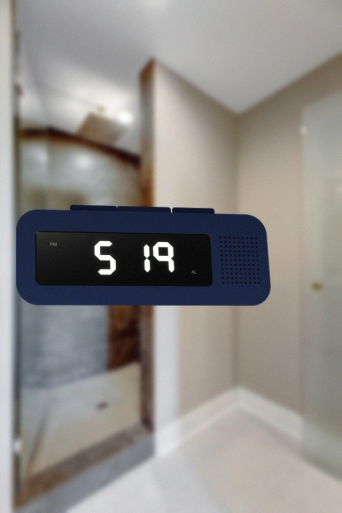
5:19
